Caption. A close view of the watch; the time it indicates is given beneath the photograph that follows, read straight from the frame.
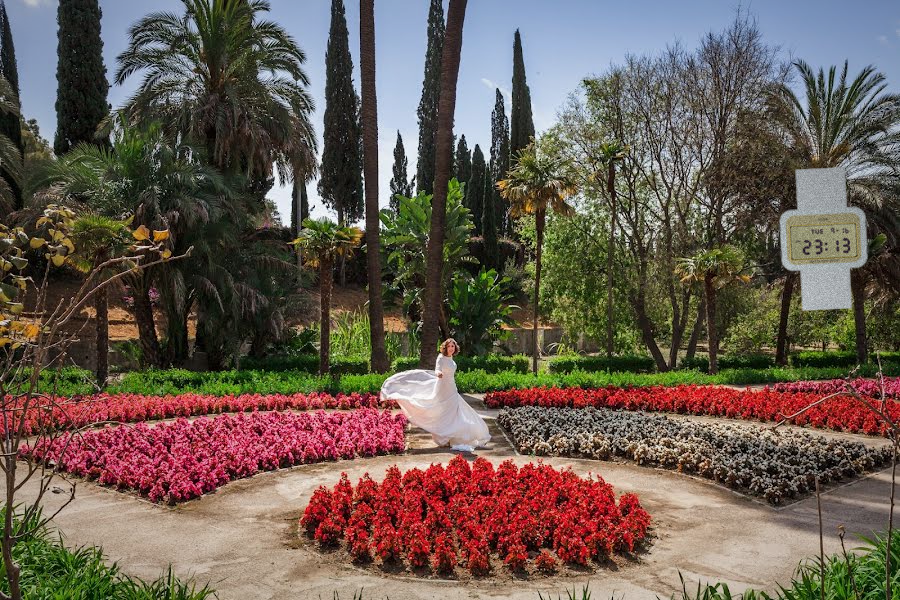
23:13
